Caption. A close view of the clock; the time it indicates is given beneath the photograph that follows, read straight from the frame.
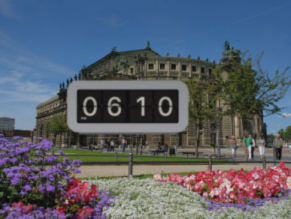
6:10
